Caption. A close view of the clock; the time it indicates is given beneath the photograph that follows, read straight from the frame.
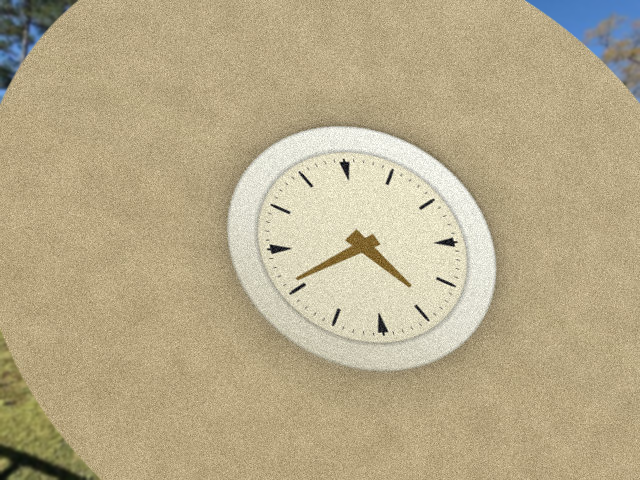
4:41
